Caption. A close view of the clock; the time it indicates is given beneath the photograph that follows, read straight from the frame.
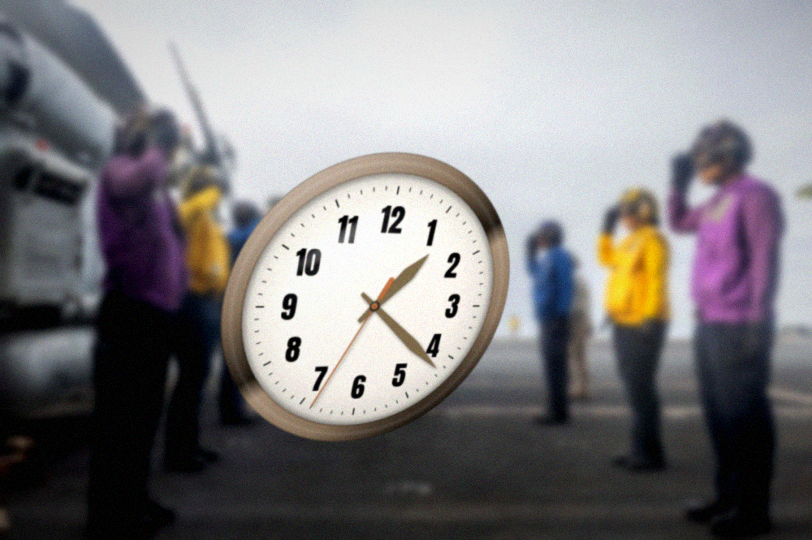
1:21:34
